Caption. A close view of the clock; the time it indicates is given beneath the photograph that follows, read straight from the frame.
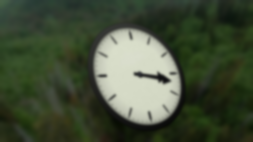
3:17
